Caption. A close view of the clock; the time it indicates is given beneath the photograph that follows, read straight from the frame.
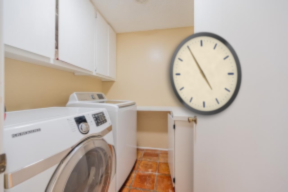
4:55
